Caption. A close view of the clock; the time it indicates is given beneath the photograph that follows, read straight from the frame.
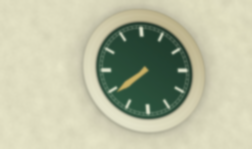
7:39
